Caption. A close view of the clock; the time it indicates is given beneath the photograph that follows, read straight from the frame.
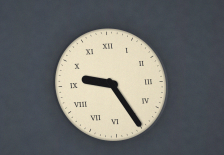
9:25
